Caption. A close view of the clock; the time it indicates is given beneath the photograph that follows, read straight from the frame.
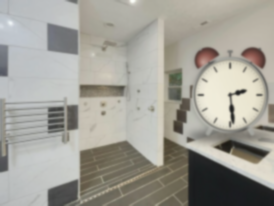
2:29
